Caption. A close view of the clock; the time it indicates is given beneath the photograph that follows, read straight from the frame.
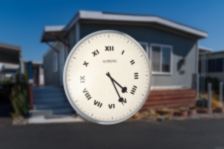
4:26
